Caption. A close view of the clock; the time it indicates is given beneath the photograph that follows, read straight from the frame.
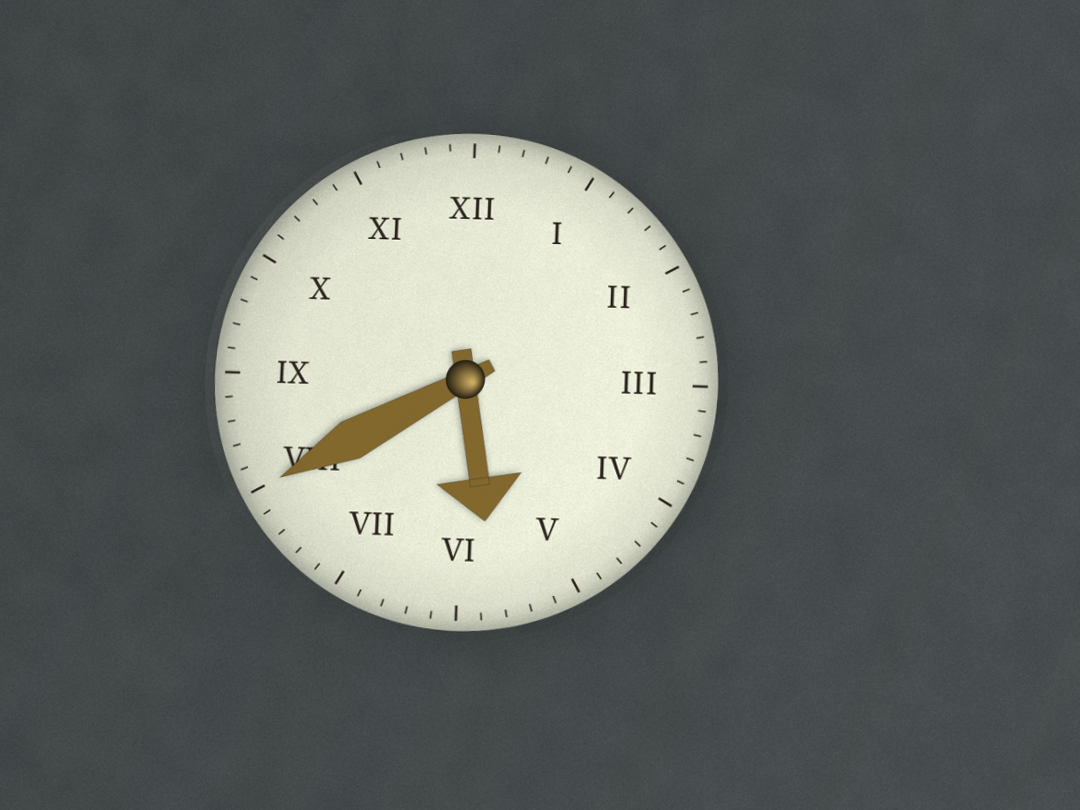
5:40
